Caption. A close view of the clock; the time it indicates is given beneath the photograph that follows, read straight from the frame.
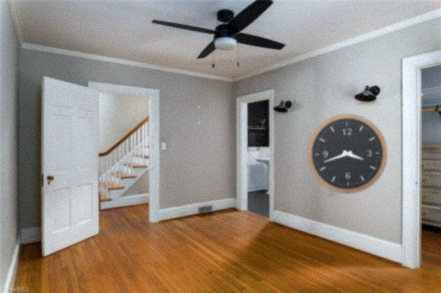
3:42
